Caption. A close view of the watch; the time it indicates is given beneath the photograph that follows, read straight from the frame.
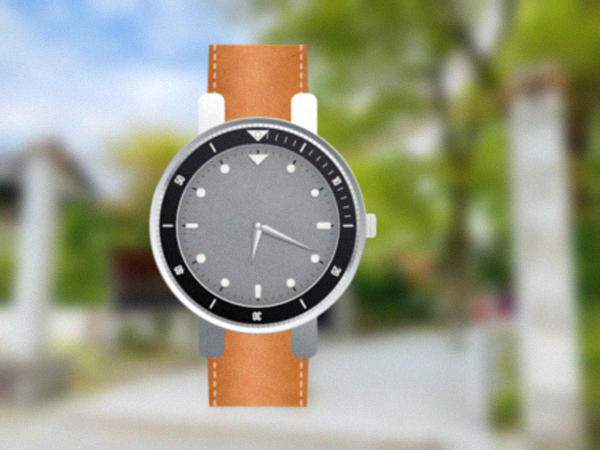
6:19
